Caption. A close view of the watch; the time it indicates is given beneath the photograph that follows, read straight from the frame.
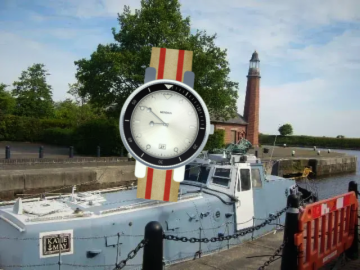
8:51
